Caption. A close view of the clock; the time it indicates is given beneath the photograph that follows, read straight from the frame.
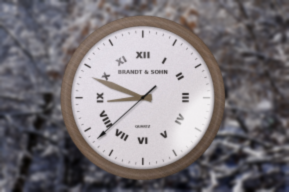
8:48:38
